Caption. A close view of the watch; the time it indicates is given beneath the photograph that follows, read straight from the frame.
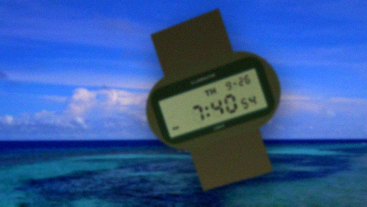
7:40
